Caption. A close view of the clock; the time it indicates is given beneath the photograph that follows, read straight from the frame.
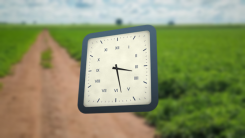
3:28
